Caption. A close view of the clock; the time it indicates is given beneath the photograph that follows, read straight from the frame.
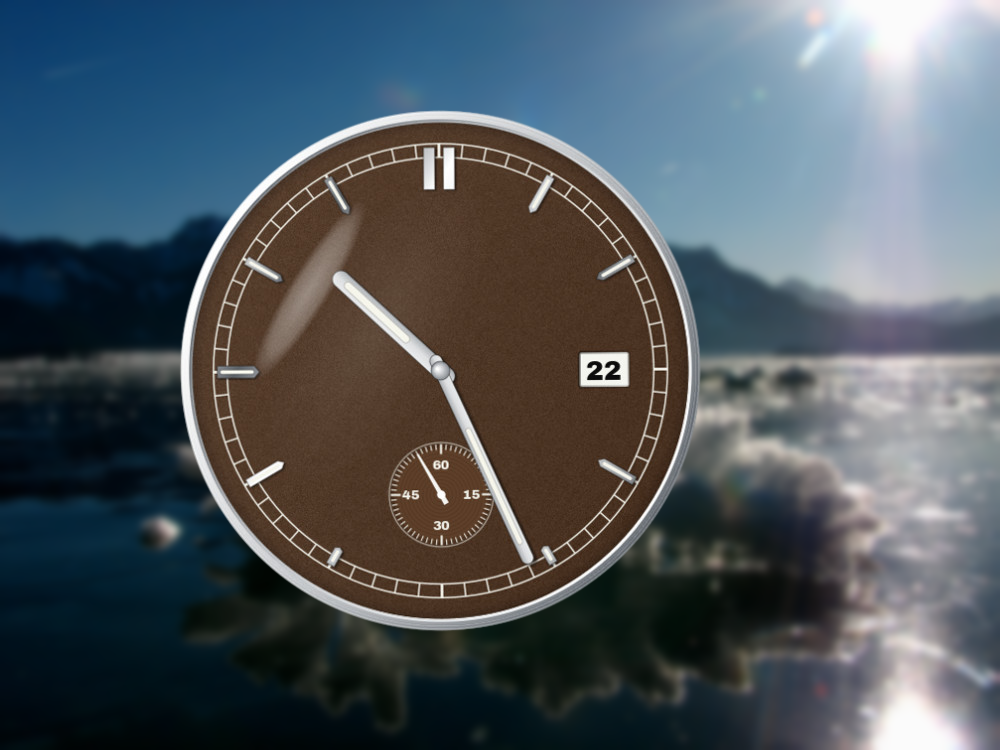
10:25:55
